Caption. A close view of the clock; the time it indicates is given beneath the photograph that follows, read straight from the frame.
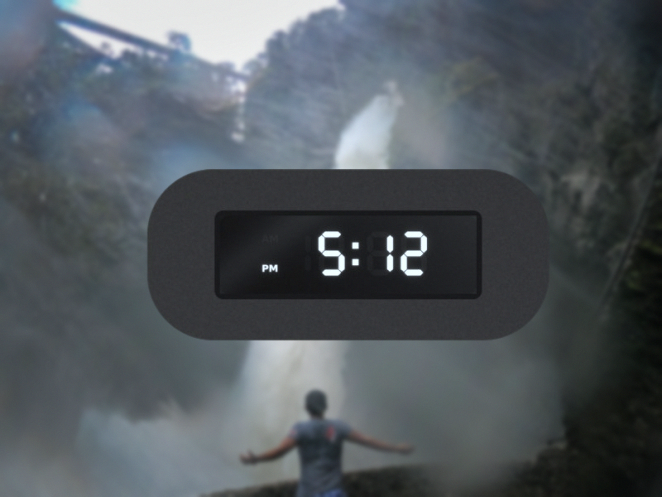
5:12
